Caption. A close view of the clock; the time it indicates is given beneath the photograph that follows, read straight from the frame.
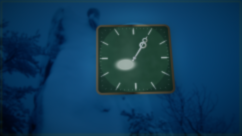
1:05
